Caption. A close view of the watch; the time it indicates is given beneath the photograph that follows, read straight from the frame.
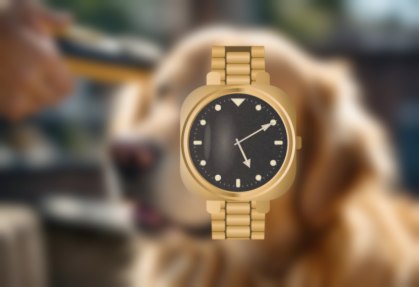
5:10
